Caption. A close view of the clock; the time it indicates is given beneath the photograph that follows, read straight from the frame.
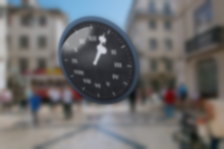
1:04
